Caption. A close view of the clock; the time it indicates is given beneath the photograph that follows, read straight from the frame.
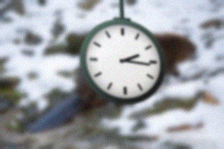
2:16
